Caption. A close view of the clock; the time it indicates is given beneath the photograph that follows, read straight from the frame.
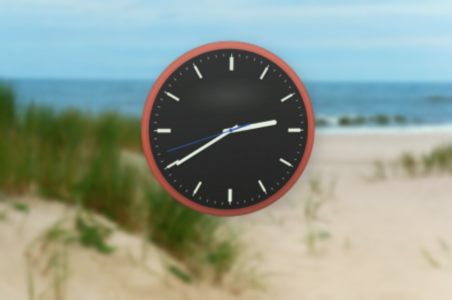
2:39:42
